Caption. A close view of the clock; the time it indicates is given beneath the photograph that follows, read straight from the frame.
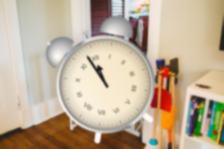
11:58
